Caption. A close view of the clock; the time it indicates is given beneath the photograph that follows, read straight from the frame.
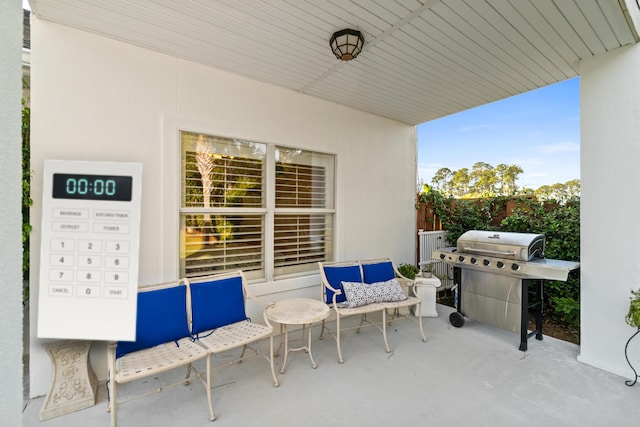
0:00
